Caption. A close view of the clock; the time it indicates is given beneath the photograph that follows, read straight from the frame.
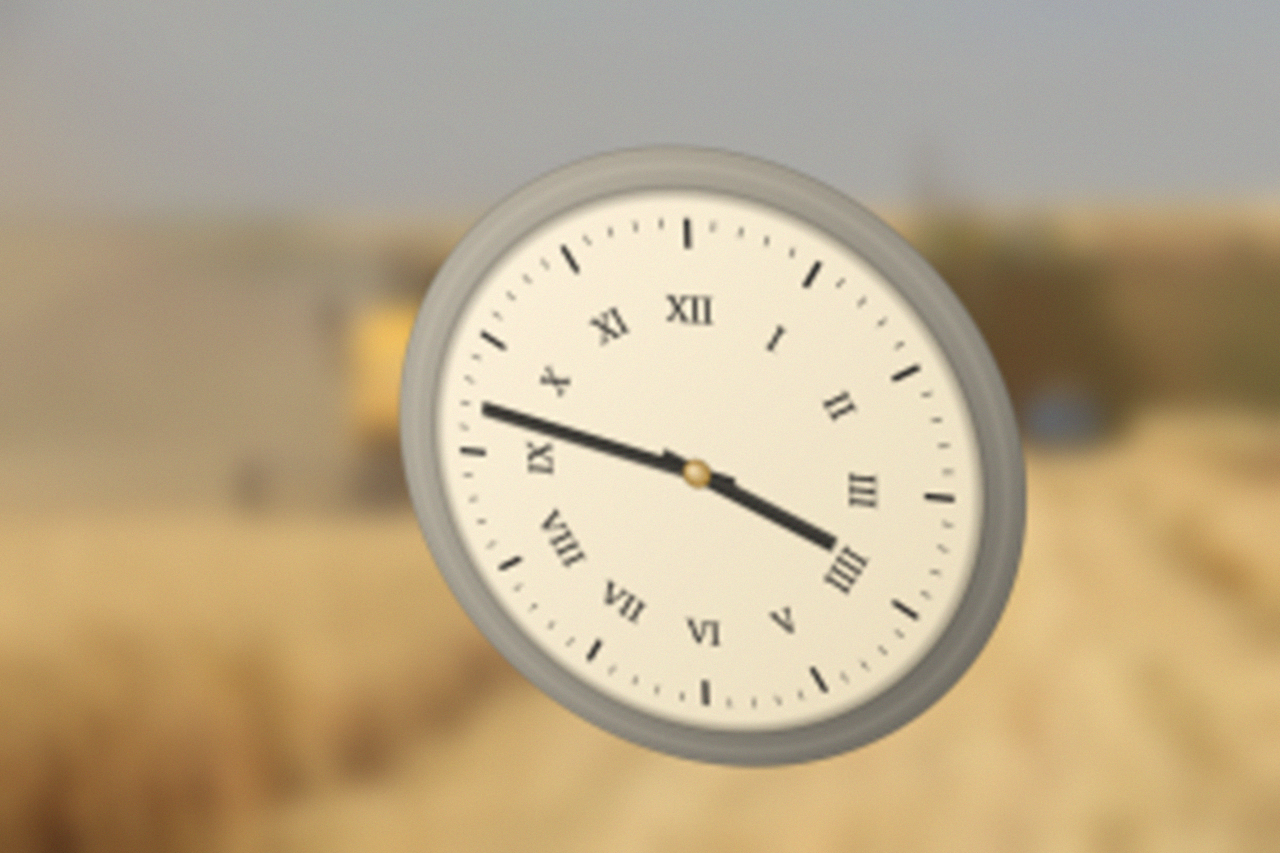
3:47
